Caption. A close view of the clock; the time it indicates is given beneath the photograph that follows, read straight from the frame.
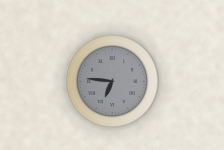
6:46
